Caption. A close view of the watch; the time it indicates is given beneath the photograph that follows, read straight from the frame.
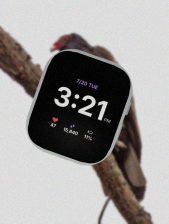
3:21
